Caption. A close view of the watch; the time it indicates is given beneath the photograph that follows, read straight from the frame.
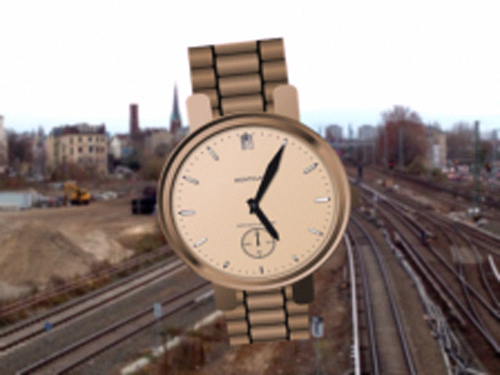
5:05
